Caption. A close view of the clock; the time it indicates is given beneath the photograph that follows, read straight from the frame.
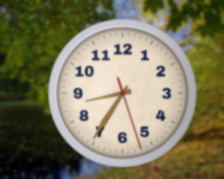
8:35:27
